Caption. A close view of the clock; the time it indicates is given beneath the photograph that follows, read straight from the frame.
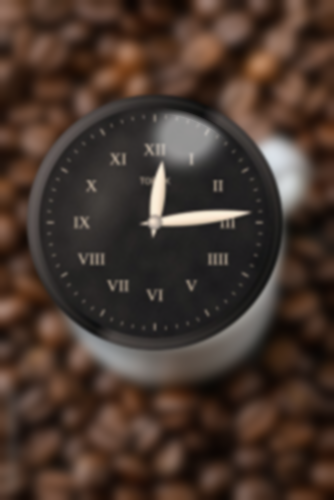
12:14
